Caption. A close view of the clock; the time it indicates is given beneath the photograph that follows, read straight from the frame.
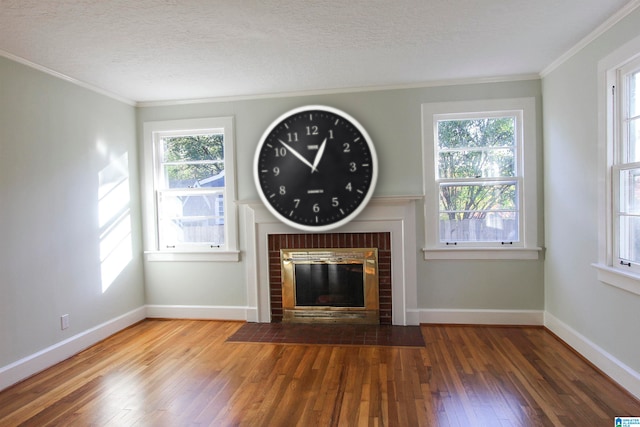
12:52
